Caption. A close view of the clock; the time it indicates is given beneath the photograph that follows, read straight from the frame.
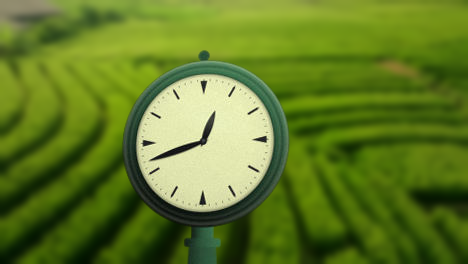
12:42
